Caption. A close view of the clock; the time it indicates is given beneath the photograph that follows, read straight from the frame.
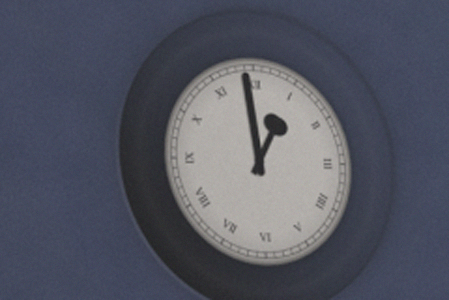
12:59
